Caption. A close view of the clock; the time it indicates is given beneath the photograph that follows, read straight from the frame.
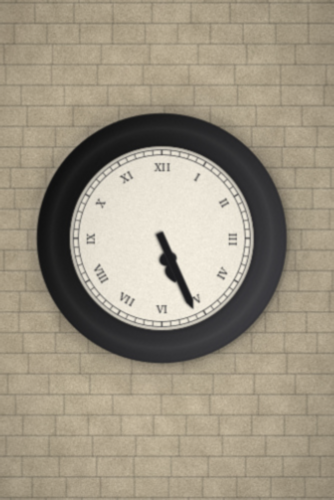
5:26
